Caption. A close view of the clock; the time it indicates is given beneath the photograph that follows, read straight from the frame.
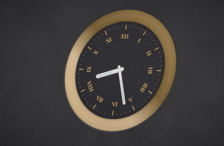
8:27
